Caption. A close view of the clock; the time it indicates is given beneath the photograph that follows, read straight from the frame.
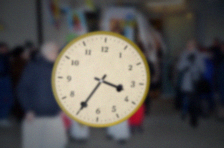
3:35
